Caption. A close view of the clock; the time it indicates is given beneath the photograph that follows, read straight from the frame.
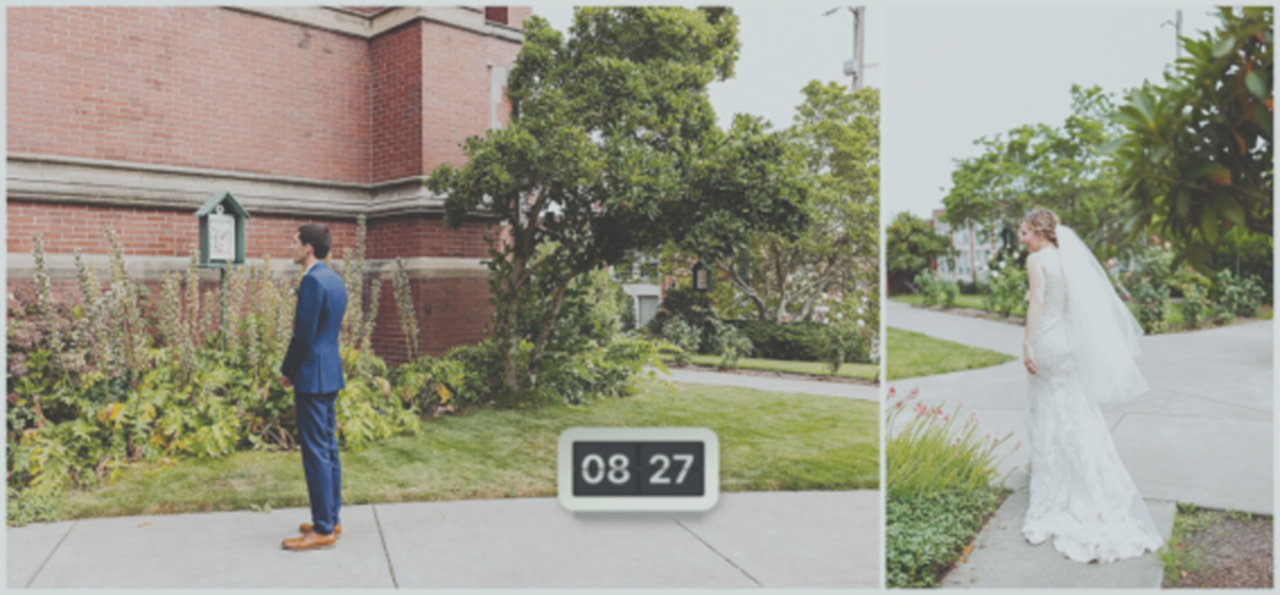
8:27
